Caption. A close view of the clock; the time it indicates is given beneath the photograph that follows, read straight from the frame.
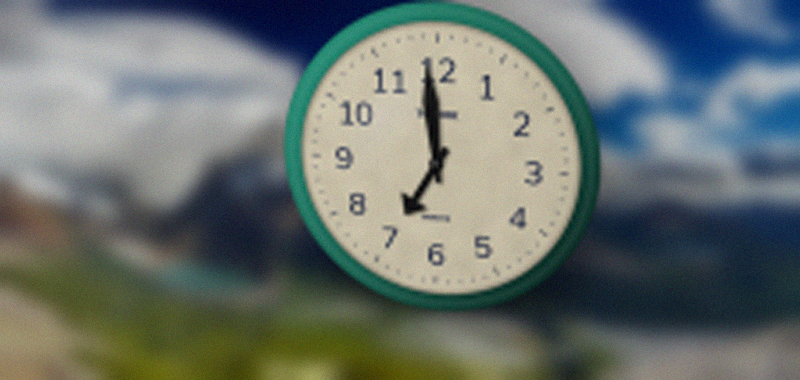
6:59
